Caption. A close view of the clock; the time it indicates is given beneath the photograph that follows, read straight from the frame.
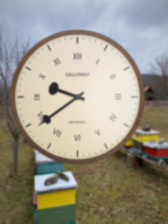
9:39
